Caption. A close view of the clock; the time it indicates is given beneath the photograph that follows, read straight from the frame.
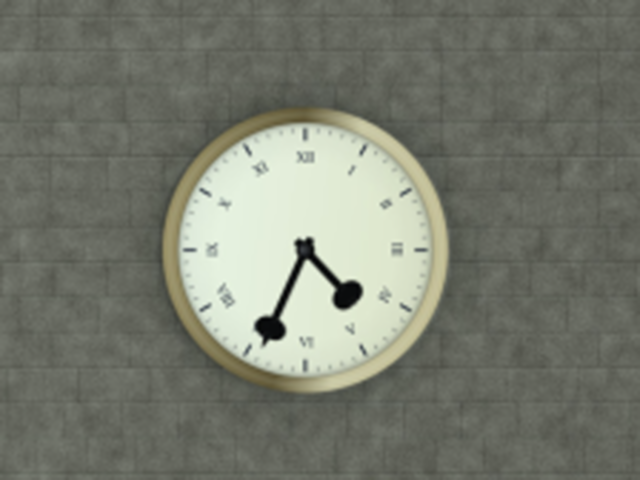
4:34
